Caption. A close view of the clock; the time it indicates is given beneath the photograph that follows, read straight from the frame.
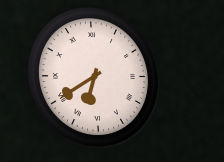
6:40
